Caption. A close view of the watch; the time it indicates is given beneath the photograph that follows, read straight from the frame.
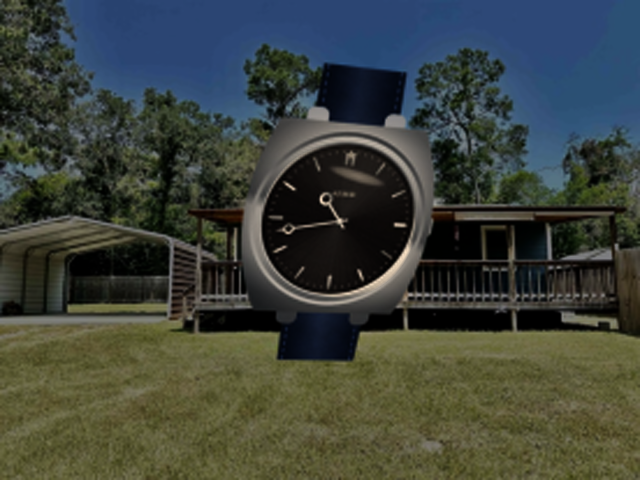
10:43
